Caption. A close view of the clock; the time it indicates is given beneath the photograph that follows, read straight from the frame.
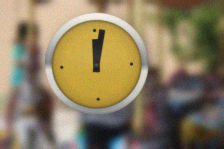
12:02
